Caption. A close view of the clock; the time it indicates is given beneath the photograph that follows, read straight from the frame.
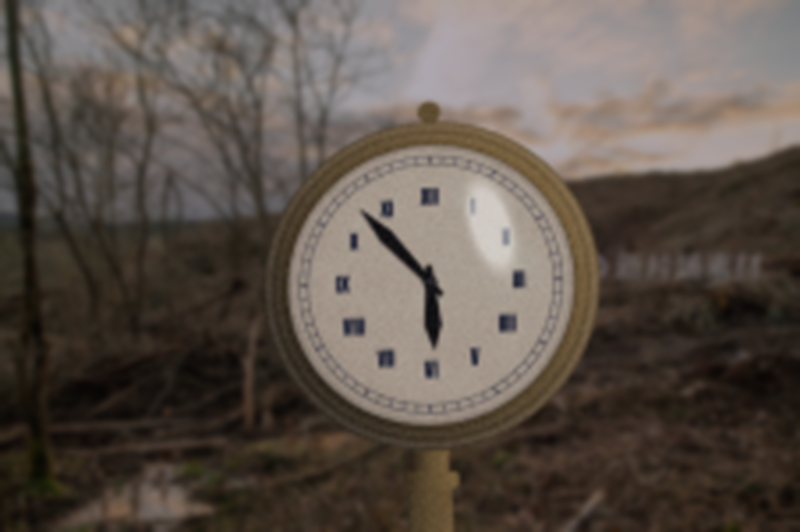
5:53
